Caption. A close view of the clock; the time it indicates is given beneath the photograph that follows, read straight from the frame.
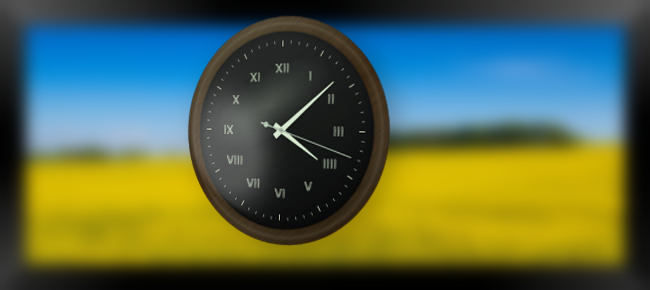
4:08:18
